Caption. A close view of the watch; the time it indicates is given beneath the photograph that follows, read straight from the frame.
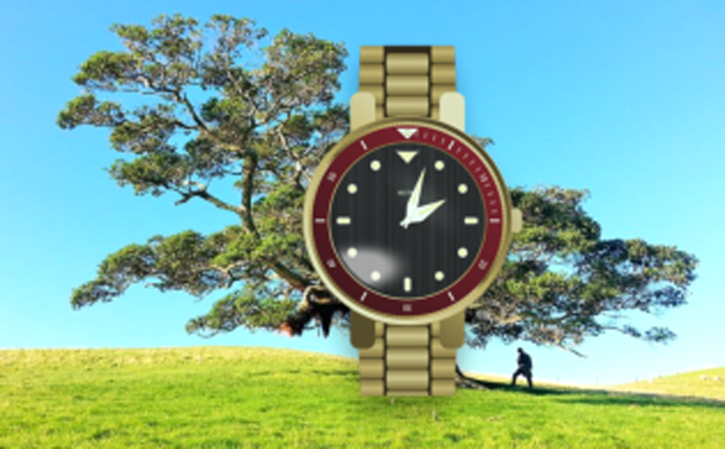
2:03
